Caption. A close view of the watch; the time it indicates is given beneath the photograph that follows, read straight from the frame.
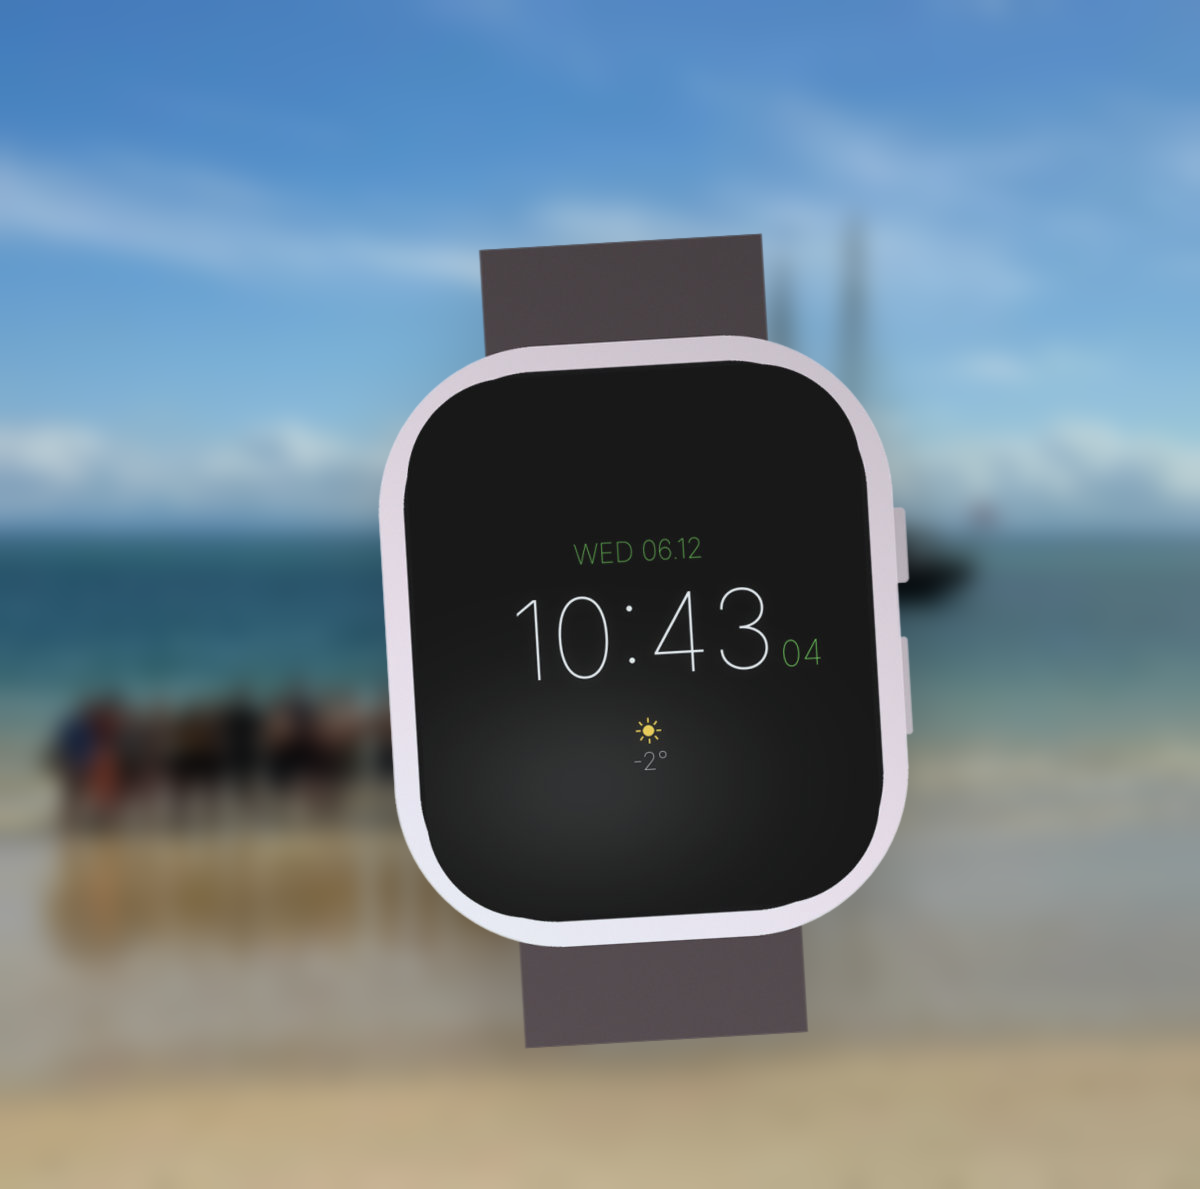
10:43:04
